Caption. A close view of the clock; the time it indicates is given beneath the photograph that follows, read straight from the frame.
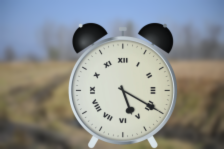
5:20
